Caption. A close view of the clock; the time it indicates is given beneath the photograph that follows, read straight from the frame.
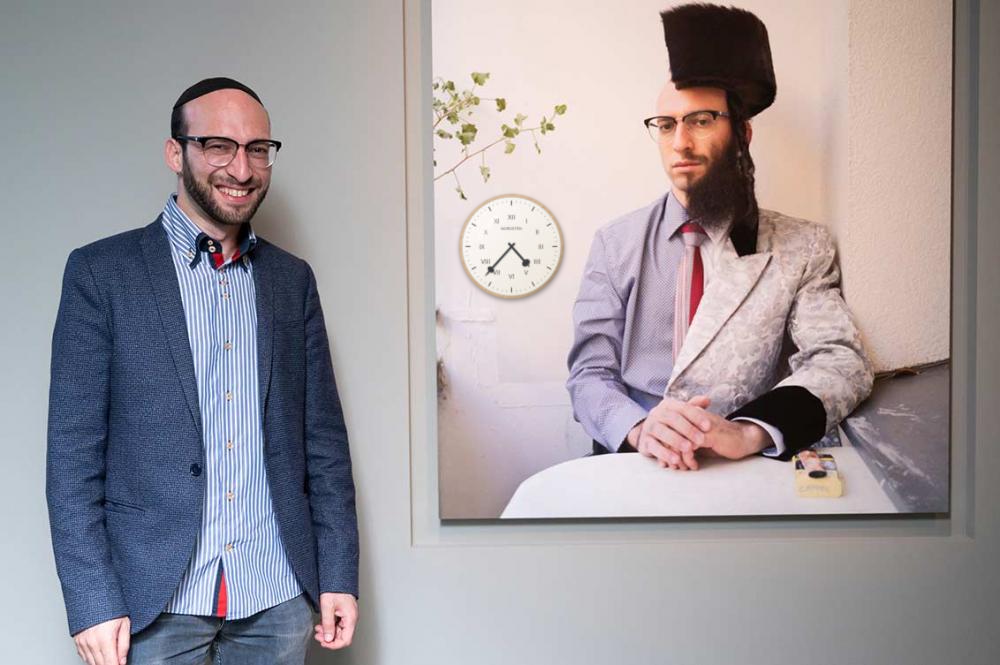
4:37
